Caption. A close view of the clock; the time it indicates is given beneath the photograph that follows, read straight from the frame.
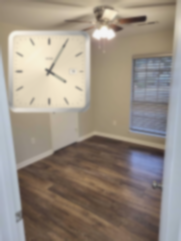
4:05
